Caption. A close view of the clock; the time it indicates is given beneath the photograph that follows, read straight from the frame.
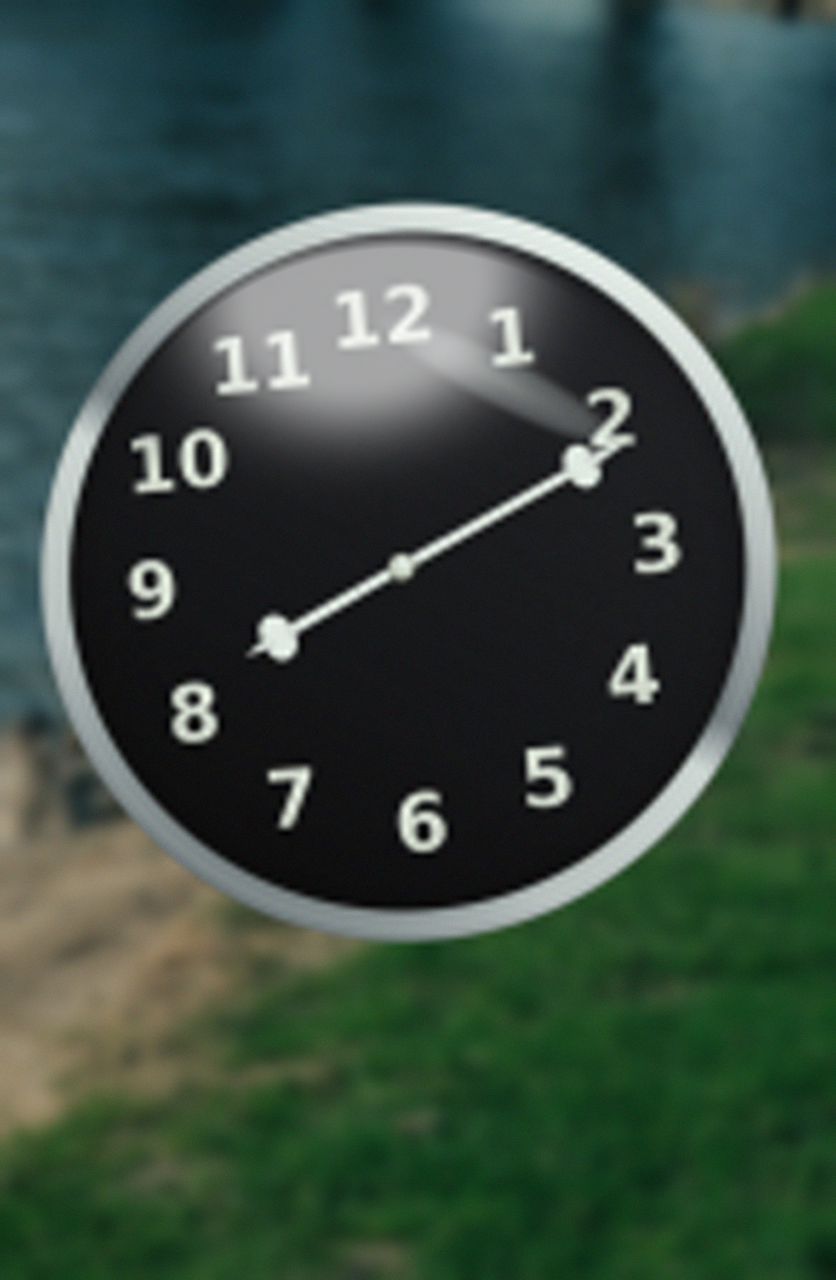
8:11
